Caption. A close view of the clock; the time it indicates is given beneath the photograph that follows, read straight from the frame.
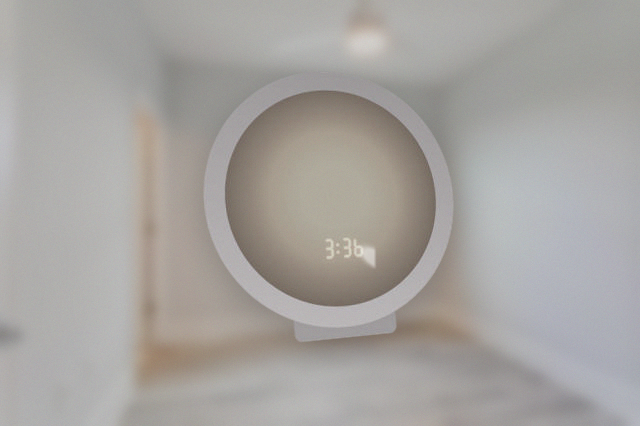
3:36
